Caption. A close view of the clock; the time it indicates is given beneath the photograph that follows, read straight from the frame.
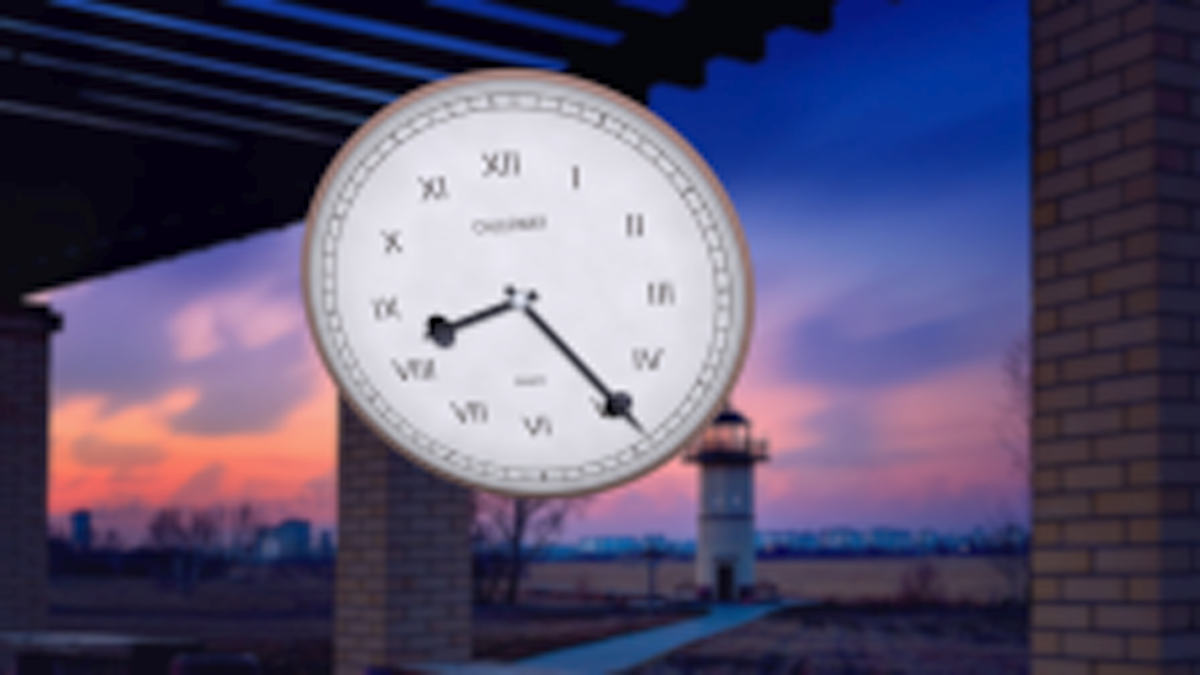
8:24
